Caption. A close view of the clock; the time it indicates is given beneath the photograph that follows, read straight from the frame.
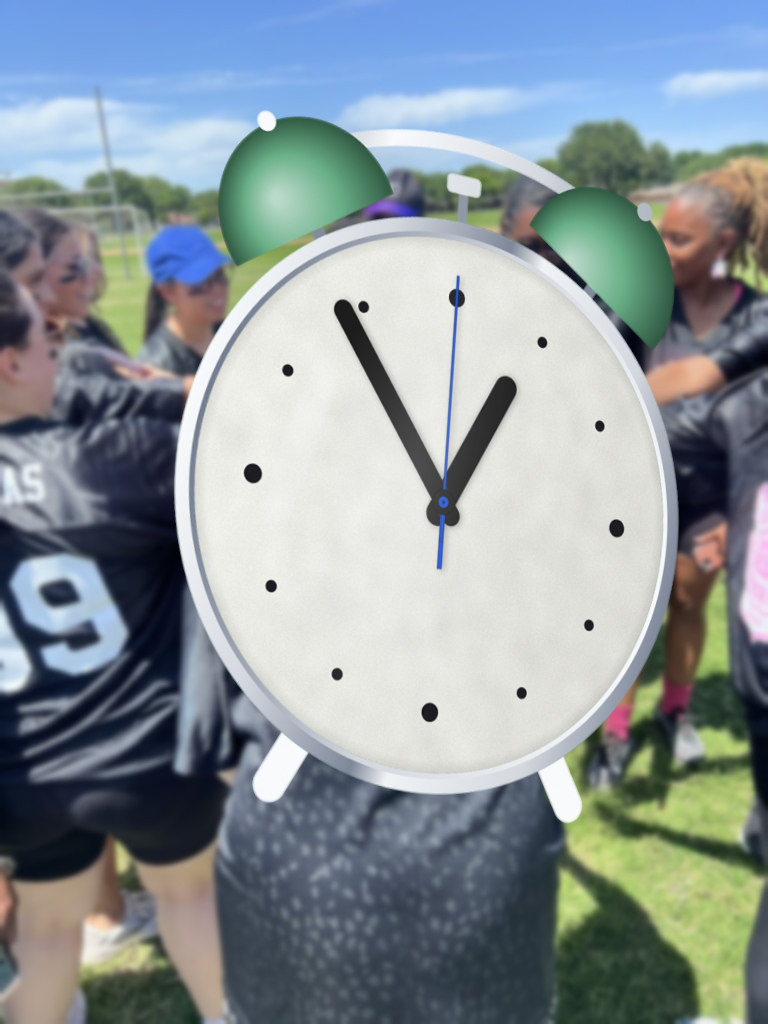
12:54:00
